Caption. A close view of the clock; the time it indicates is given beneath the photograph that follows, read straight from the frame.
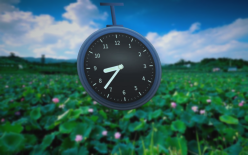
8:37
